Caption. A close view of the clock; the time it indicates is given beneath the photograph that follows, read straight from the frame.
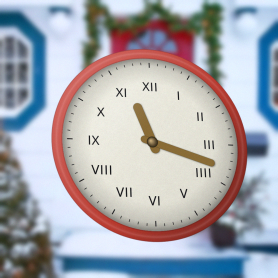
11:18
